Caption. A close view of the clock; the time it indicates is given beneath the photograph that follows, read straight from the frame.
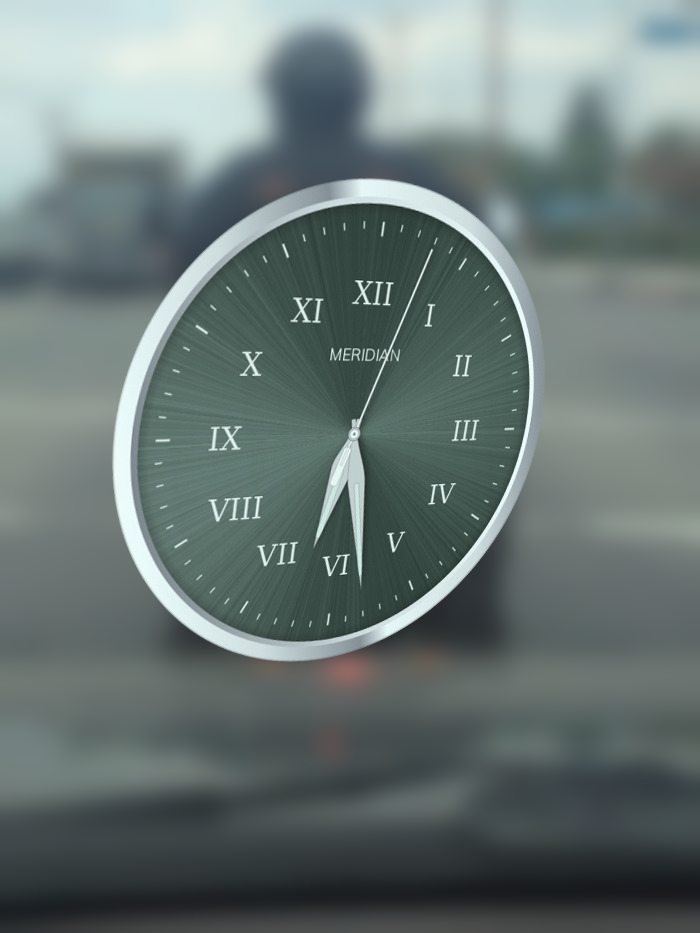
6:28:03
